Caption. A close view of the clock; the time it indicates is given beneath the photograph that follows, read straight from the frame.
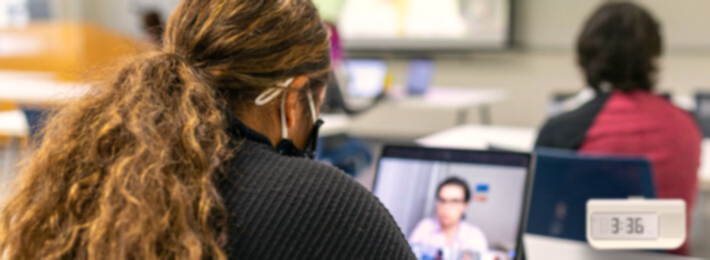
3:36
